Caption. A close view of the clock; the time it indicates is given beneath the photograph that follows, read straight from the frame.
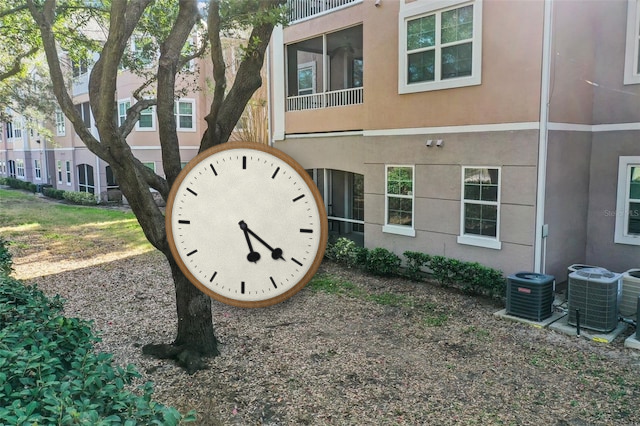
5:21
